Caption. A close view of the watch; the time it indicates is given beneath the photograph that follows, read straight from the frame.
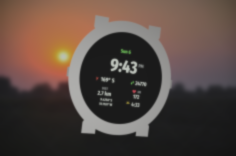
9:43
